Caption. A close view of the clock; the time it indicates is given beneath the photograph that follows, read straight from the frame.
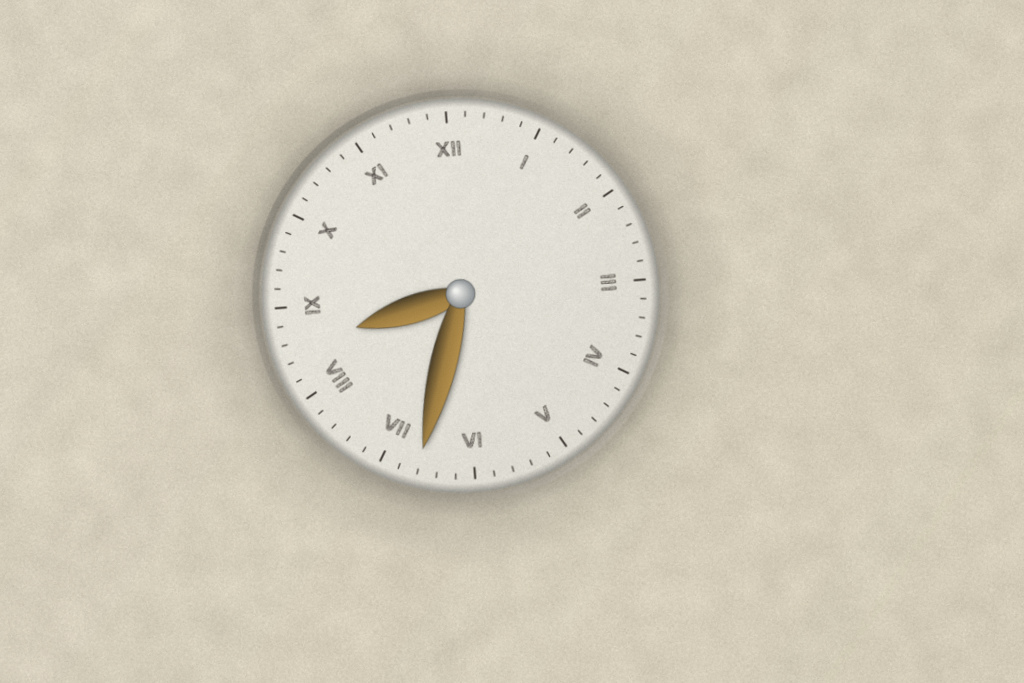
8:33
